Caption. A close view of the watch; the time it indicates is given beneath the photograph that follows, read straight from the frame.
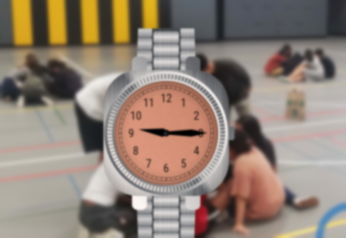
9:15
